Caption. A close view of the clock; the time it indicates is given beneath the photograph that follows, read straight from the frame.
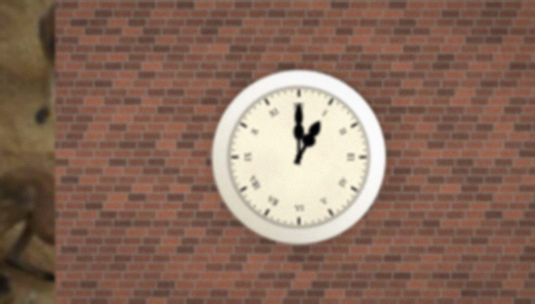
1:00
